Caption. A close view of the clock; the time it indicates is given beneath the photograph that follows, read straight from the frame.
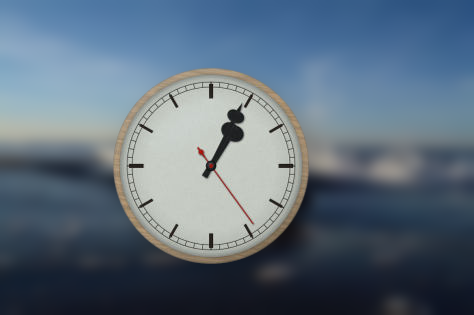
1:04:24
